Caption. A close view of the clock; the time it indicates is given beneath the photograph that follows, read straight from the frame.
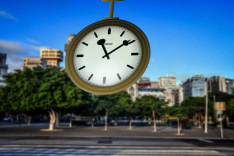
11:09
